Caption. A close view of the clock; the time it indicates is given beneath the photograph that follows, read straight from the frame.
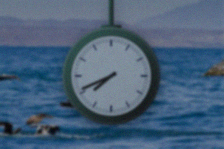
7:41
